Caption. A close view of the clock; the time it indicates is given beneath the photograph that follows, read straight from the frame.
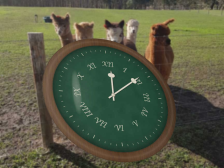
12:09
